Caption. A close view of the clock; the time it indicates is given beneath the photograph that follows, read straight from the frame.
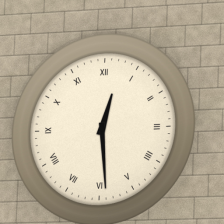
12:29
